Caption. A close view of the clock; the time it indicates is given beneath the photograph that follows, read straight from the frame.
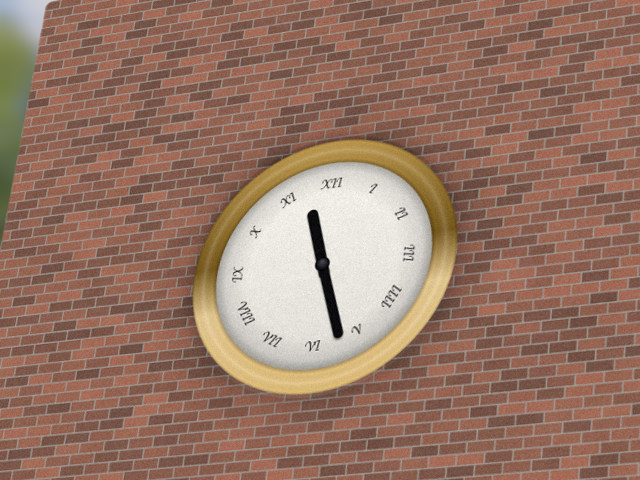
11:27
